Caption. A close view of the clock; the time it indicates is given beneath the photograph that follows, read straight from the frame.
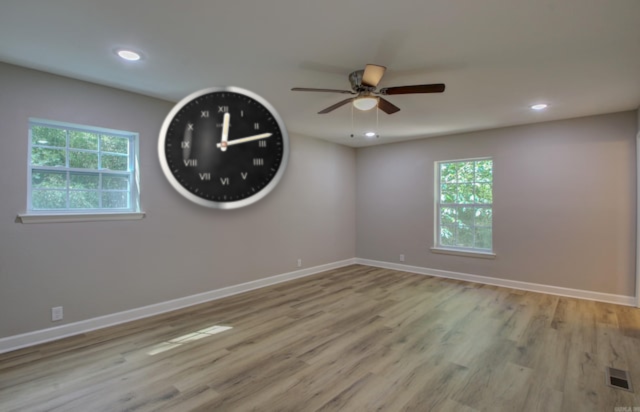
12:13
